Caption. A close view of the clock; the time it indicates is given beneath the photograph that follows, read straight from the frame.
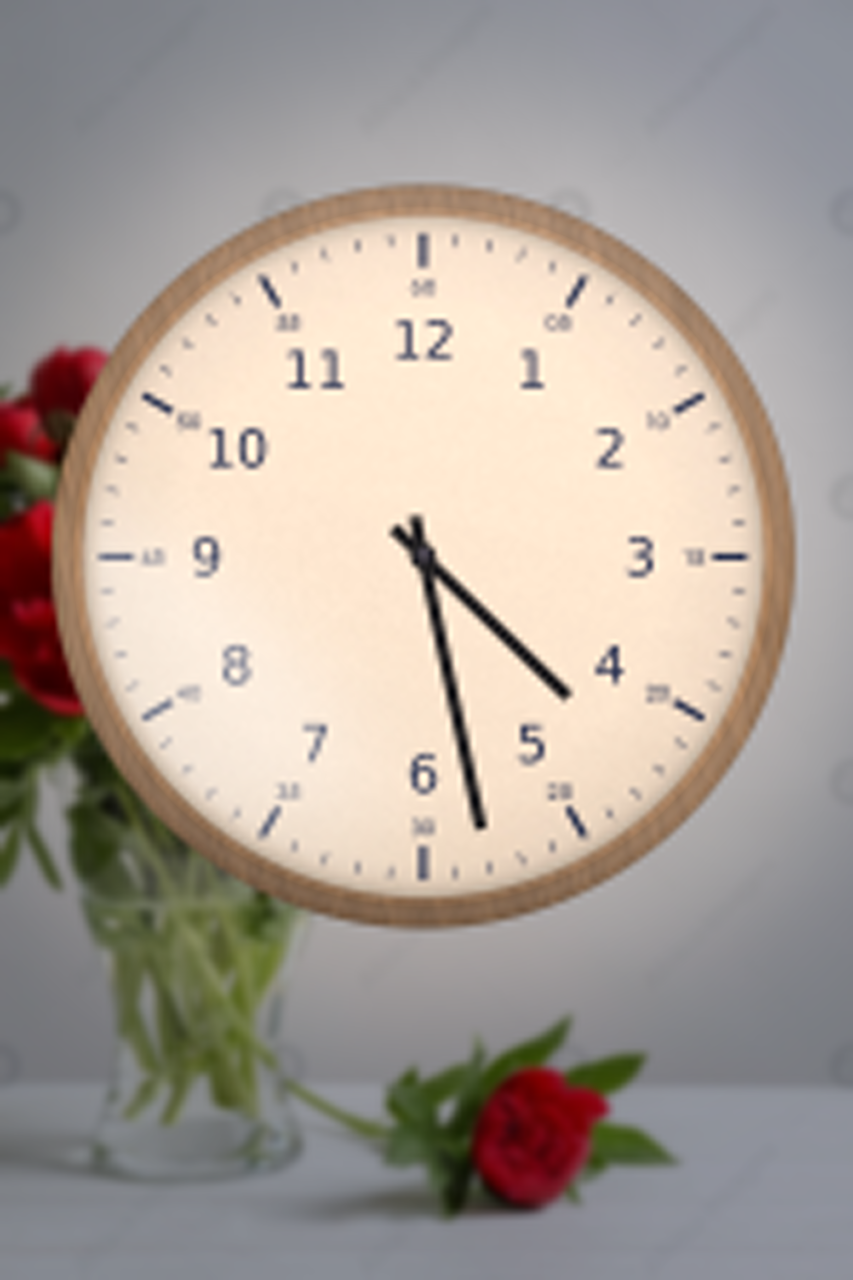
4:28
